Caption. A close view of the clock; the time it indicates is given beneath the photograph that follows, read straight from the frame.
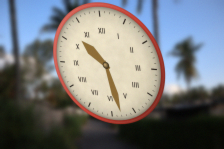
10:28
